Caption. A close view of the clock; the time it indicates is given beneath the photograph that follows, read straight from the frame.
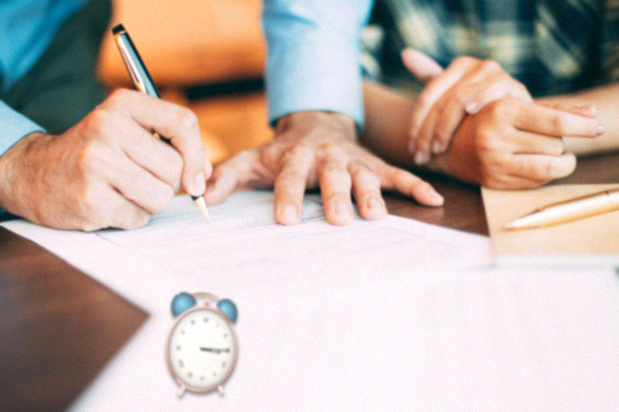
3:15
